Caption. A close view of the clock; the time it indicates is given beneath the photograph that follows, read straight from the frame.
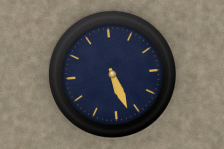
5:27
